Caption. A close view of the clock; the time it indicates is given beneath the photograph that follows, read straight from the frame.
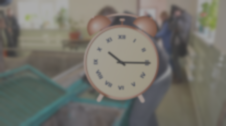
10:15
